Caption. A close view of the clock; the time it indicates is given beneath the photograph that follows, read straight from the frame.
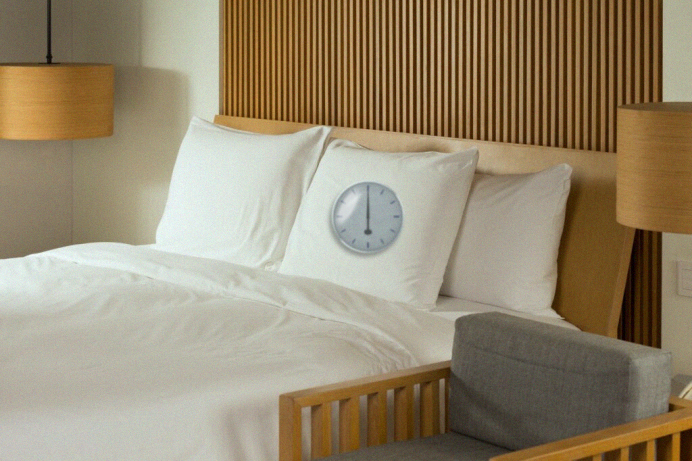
6:00
